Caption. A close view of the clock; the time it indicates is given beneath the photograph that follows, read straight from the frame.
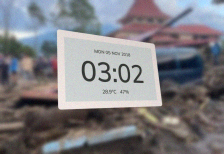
3:02
